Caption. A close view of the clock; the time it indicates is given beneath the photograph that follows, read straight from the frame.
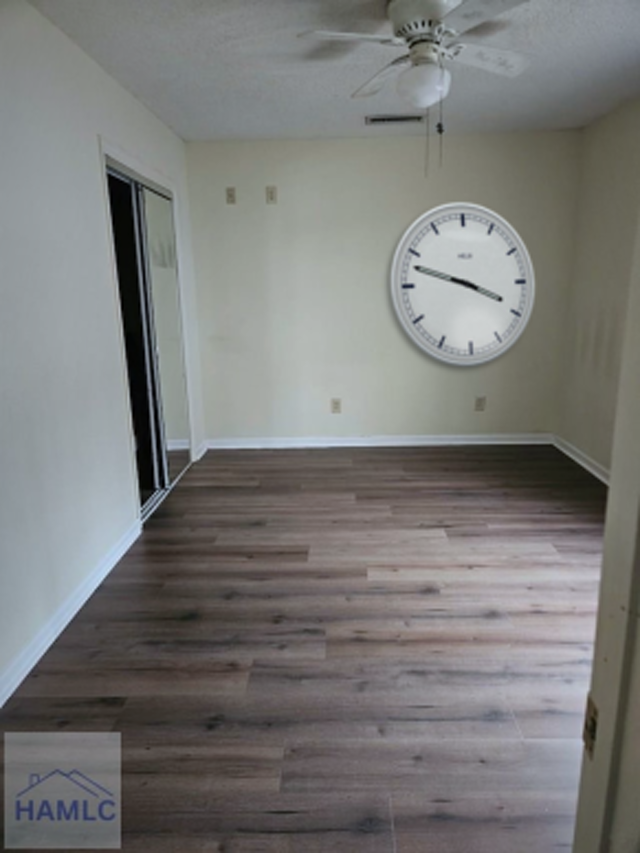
3:48
